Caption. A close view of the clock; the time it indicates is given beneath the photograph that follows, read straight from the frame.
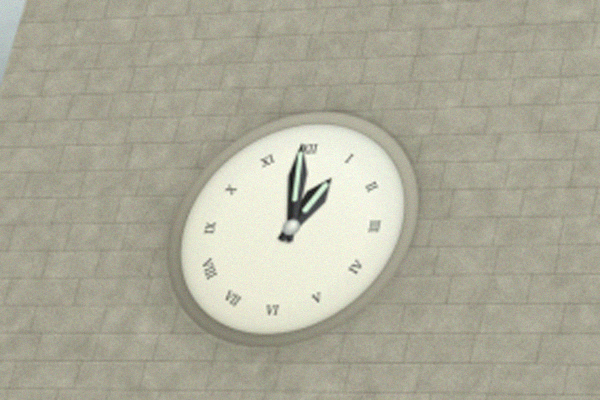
12:59
